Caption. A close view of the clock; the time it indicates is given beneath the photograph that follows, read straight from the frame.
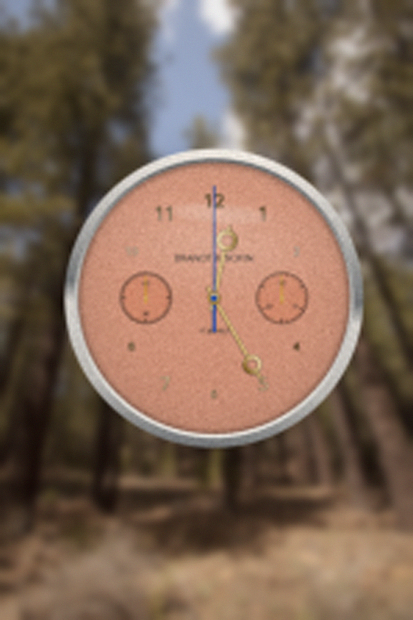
12:25
